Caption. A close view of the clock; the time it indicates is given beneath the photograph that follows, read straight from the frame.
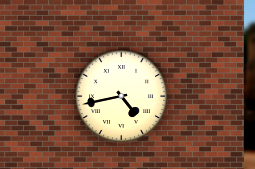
4:43
